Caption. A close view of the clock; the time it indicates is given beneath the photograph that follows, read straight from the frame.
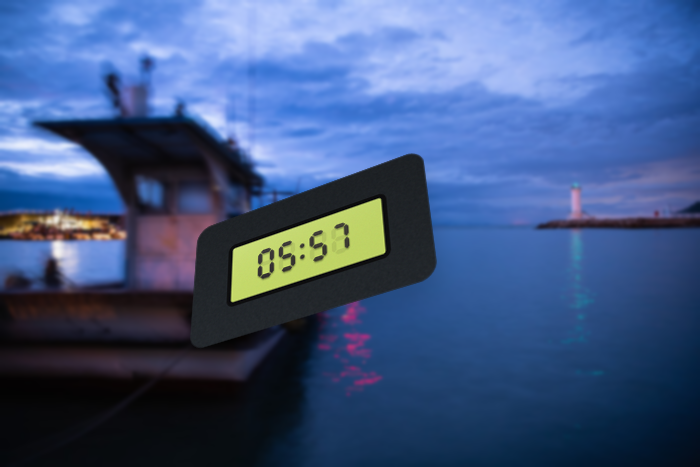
5:57
